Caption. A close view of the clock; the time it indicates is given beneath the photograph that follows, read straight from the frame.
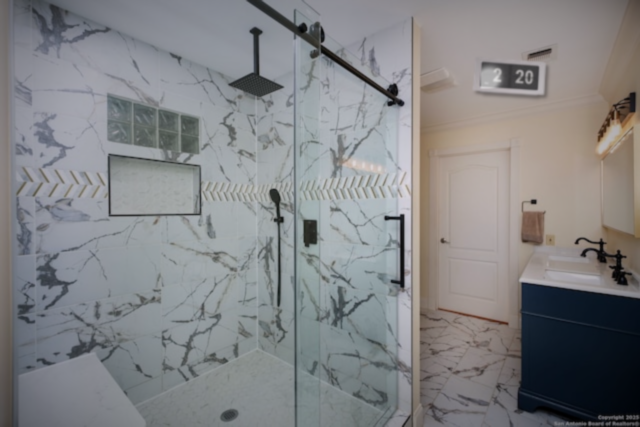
2:20
